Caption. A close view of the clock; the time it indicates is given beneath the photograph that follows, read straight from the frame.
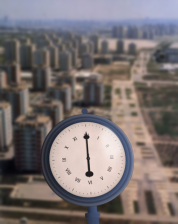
6:00
